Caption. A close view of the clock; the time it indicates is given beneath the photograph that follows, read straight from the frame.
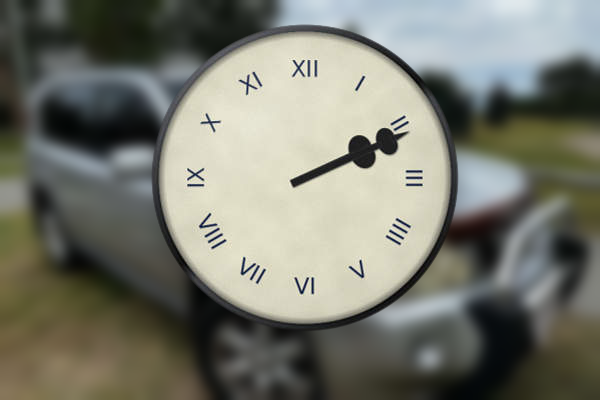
2:11
